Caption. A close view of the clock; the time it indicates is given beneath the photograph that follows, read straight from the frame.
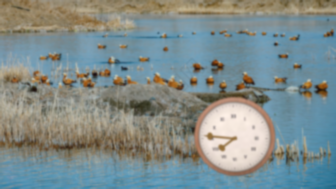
7:46
